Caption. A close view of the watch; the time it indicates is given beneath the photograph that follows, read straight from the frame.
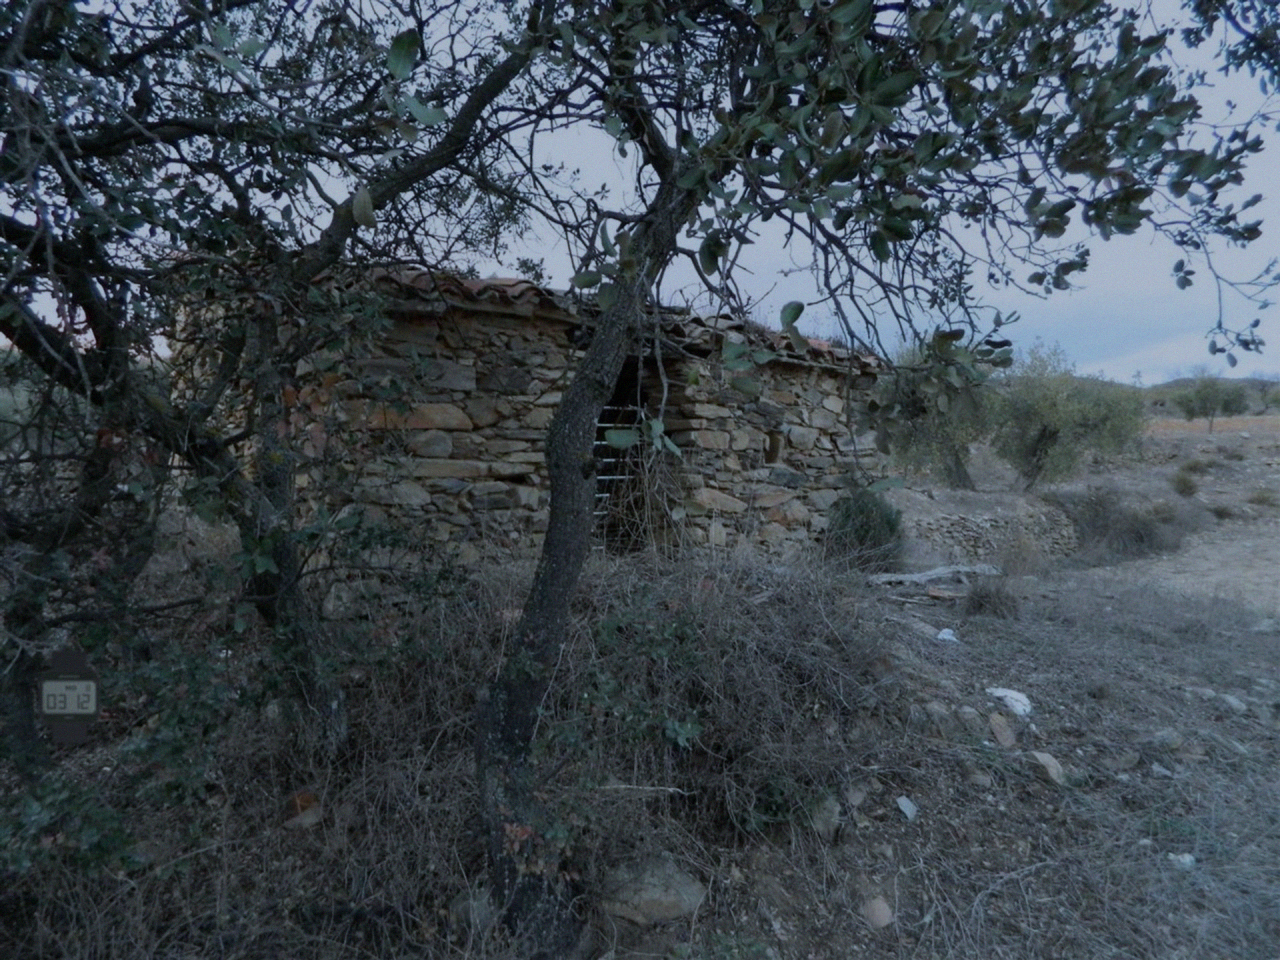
3:12
